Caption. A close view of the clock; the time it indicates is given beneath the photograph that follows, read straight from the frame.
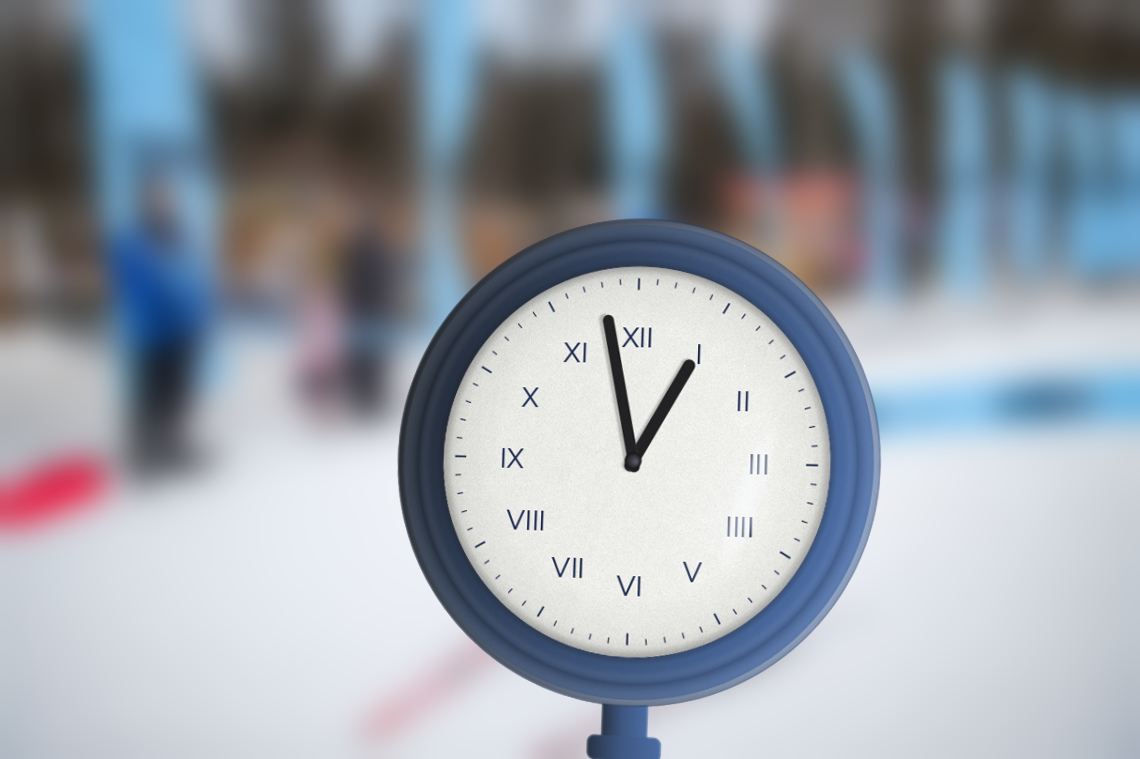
12:58
